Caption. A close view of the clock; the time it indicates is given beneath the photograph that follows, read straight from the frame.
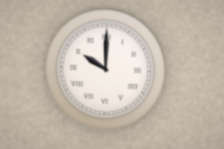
10:00
